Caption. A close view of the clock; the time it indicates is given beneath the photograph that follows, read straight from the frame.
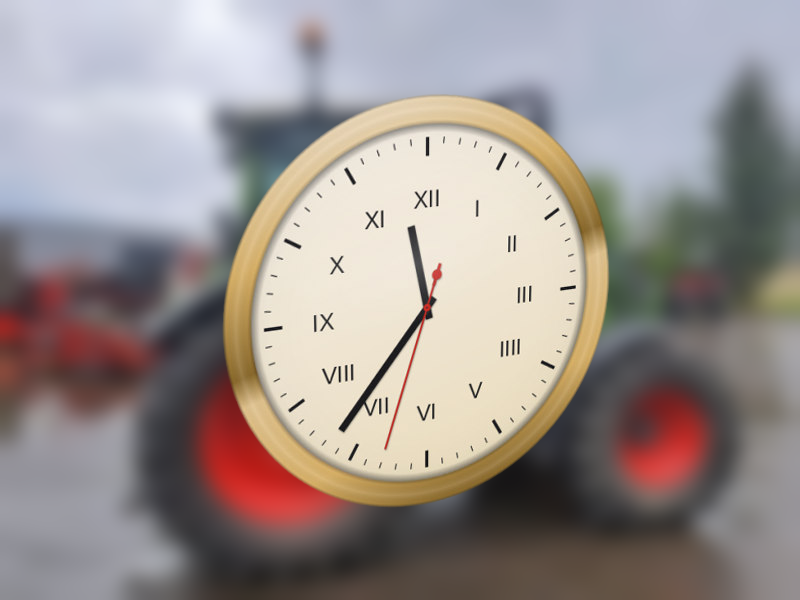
11:36:33
